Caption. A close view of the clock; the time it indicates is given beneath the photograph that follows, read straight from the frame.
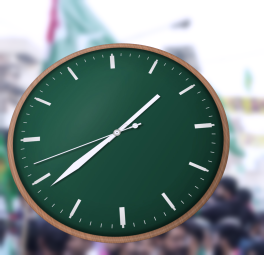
1:38:42
